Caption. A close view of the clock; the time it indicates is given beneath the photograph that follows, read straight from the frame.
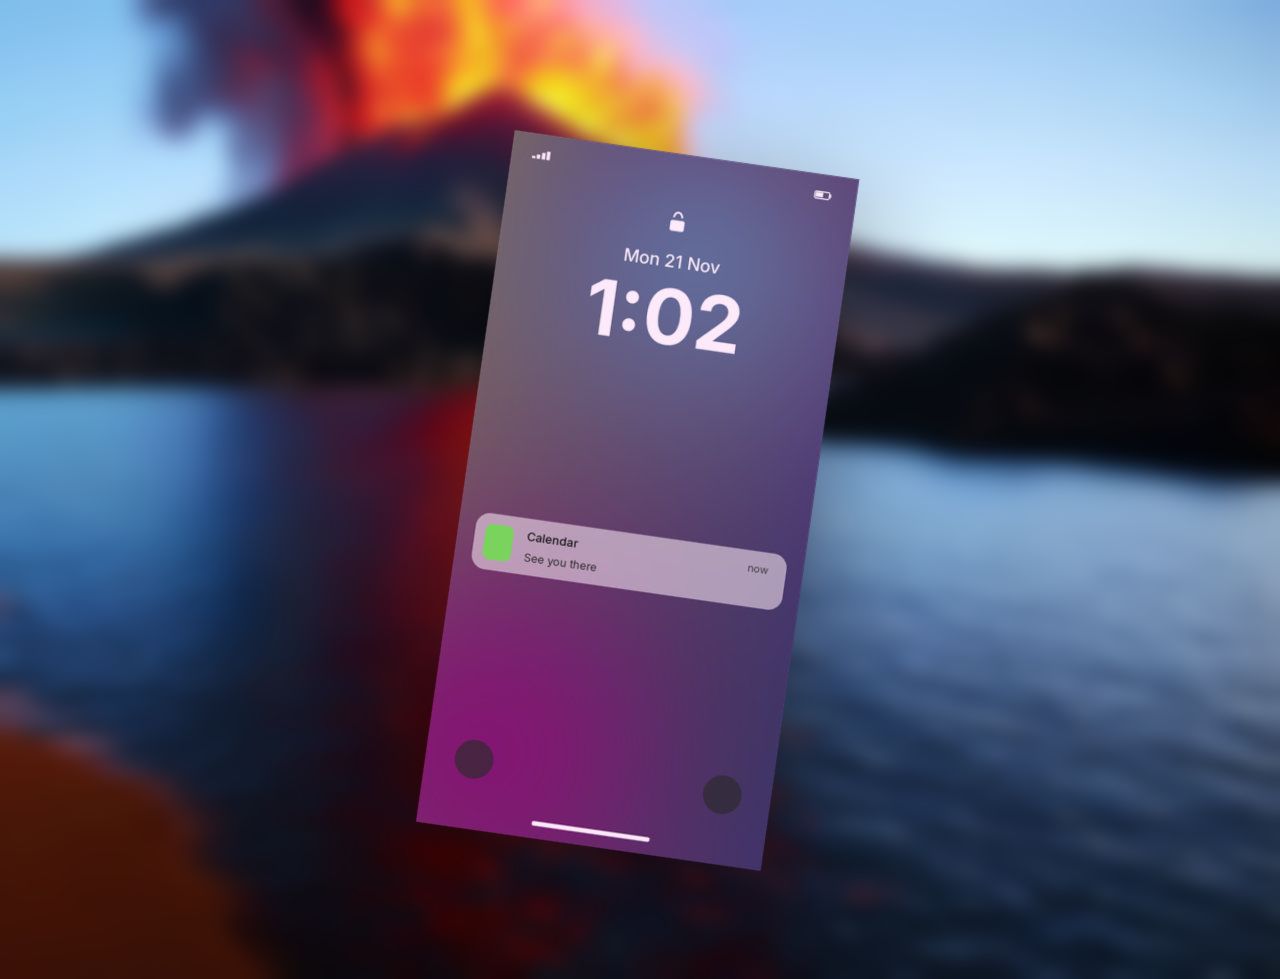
1:02
